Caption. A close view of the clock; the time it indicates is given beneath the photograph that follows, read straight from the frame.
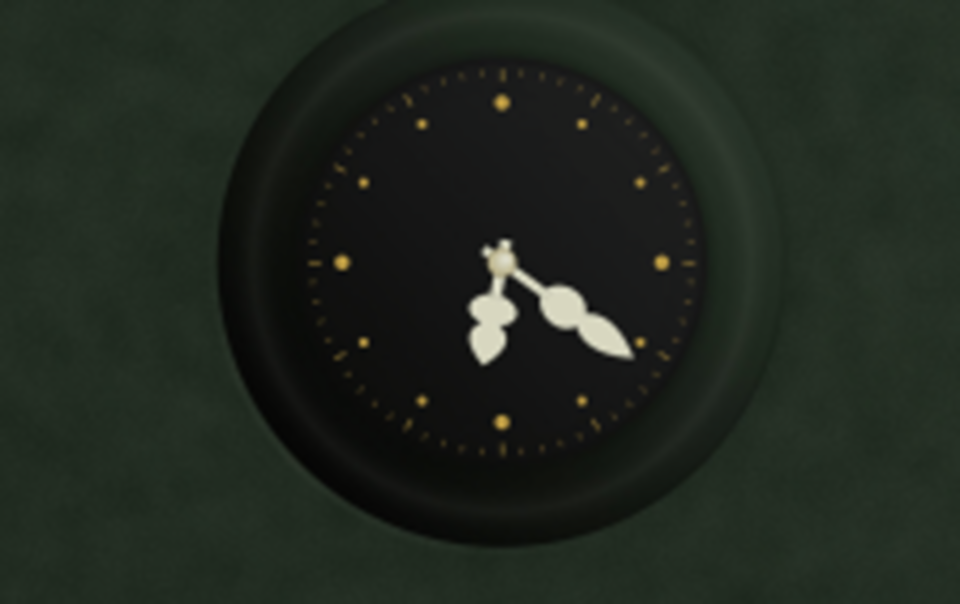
6:21
